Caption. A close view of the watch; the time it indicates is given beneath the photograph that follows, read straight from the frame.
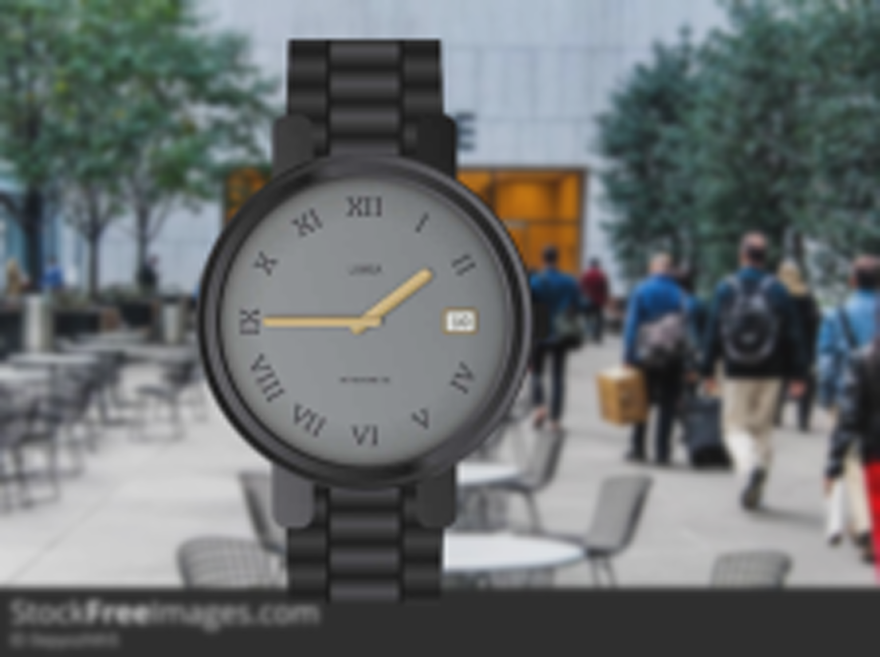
1:45
